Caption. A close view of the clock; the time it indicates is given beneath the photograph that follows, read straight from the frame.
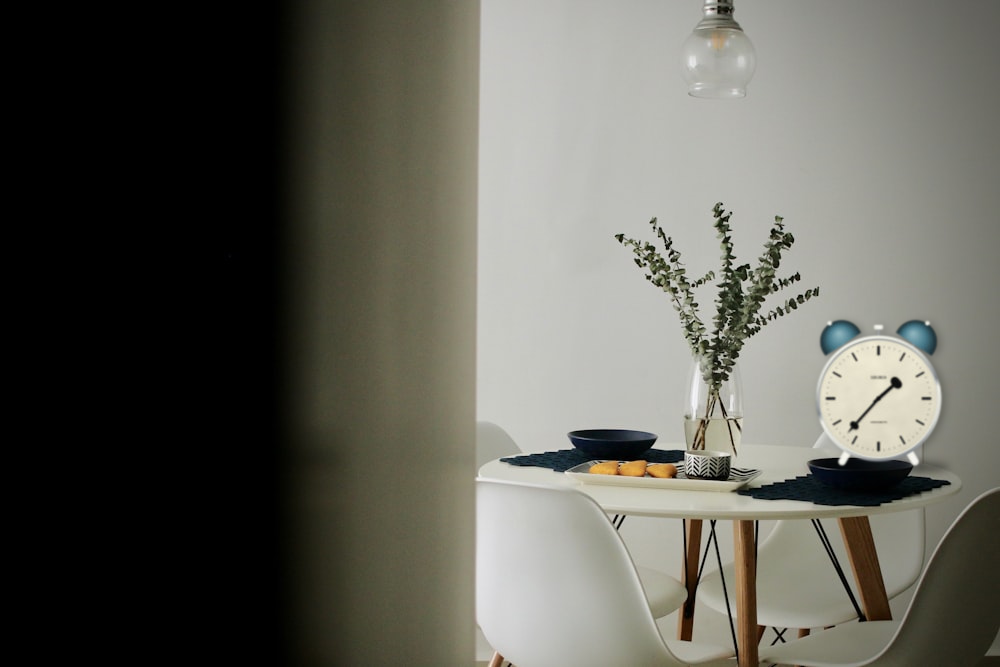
1:37
